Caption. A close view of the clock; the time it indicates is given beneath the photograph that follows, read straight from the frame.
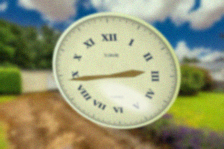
2:44
